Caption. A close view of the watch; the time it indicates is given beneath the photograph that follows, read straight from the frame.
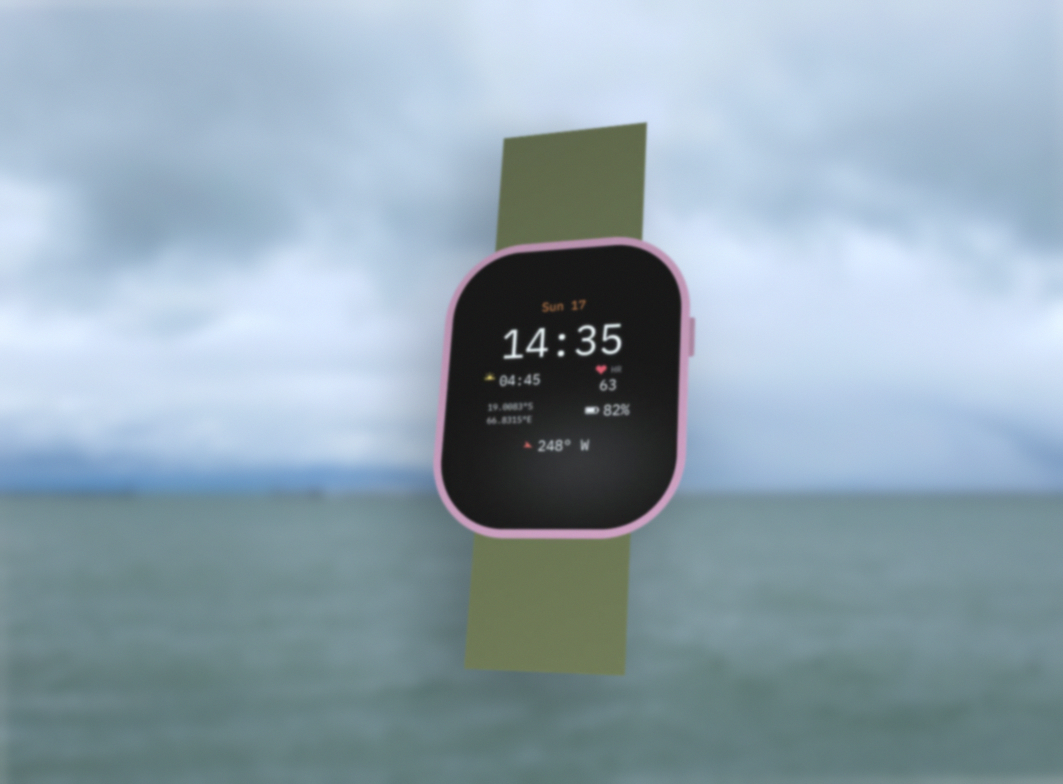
14:35
